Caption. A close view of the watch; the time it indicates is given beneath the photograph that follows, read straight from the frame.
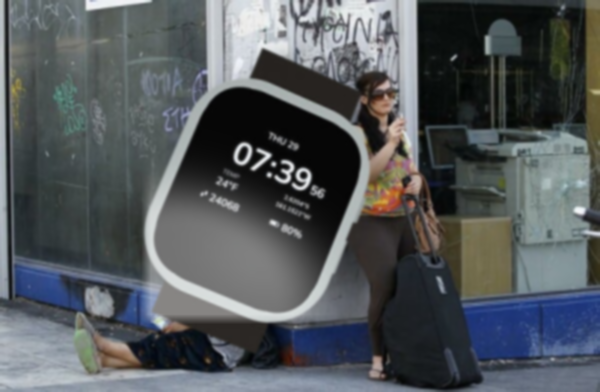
7:39
